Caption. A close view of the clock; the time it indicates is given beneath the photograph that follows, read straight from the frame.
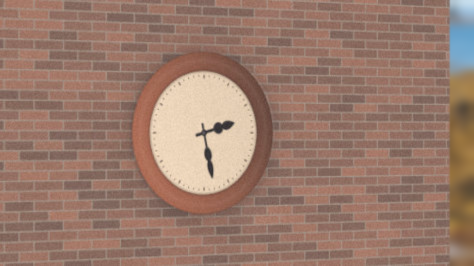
2:28
